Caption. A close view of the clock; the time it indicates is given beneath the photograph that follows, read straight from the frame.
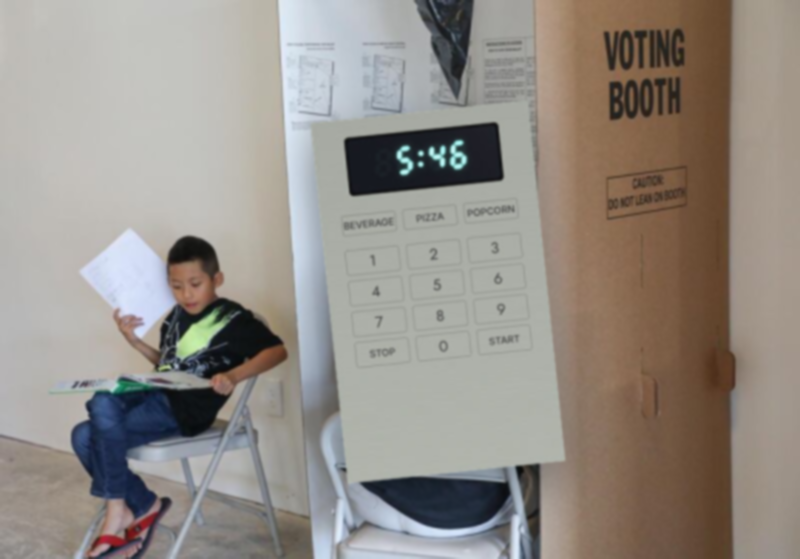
5:46
